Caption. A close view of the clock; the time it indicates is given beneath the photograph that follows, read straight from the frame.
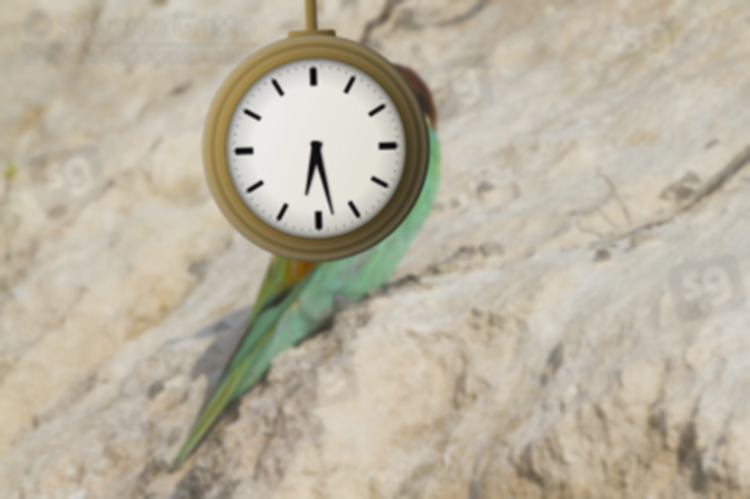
6:28
